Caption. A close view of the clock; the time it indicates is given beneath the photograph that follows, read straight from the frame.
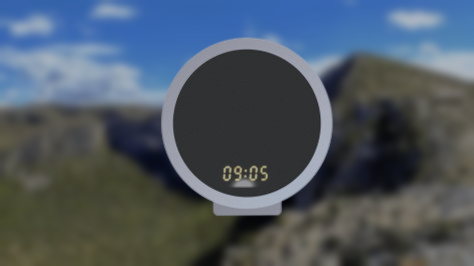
9:05
